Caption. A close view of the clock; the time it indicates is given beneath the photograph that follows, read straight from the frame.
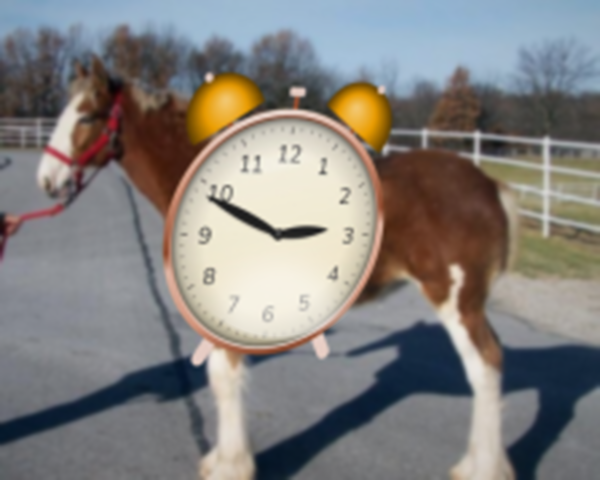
2:49
